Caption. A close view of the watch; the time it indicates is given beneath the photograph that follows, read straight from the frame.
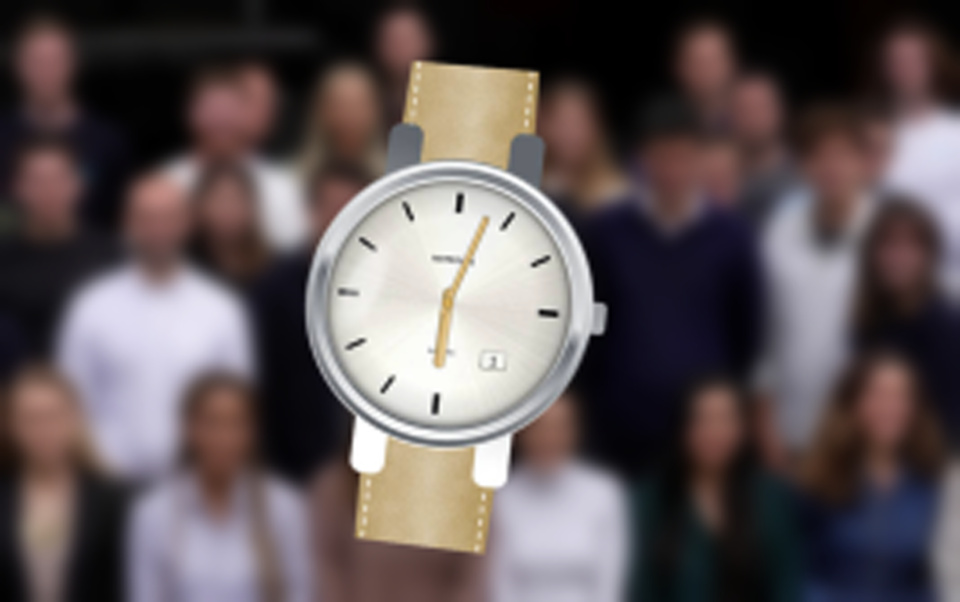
6:03
